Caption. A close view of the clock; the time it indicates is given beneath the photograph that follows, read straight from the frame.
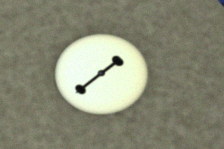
1:38
